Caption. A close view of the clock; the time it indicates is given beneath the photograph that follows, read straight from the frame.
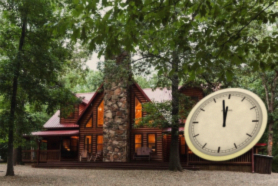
11:58
